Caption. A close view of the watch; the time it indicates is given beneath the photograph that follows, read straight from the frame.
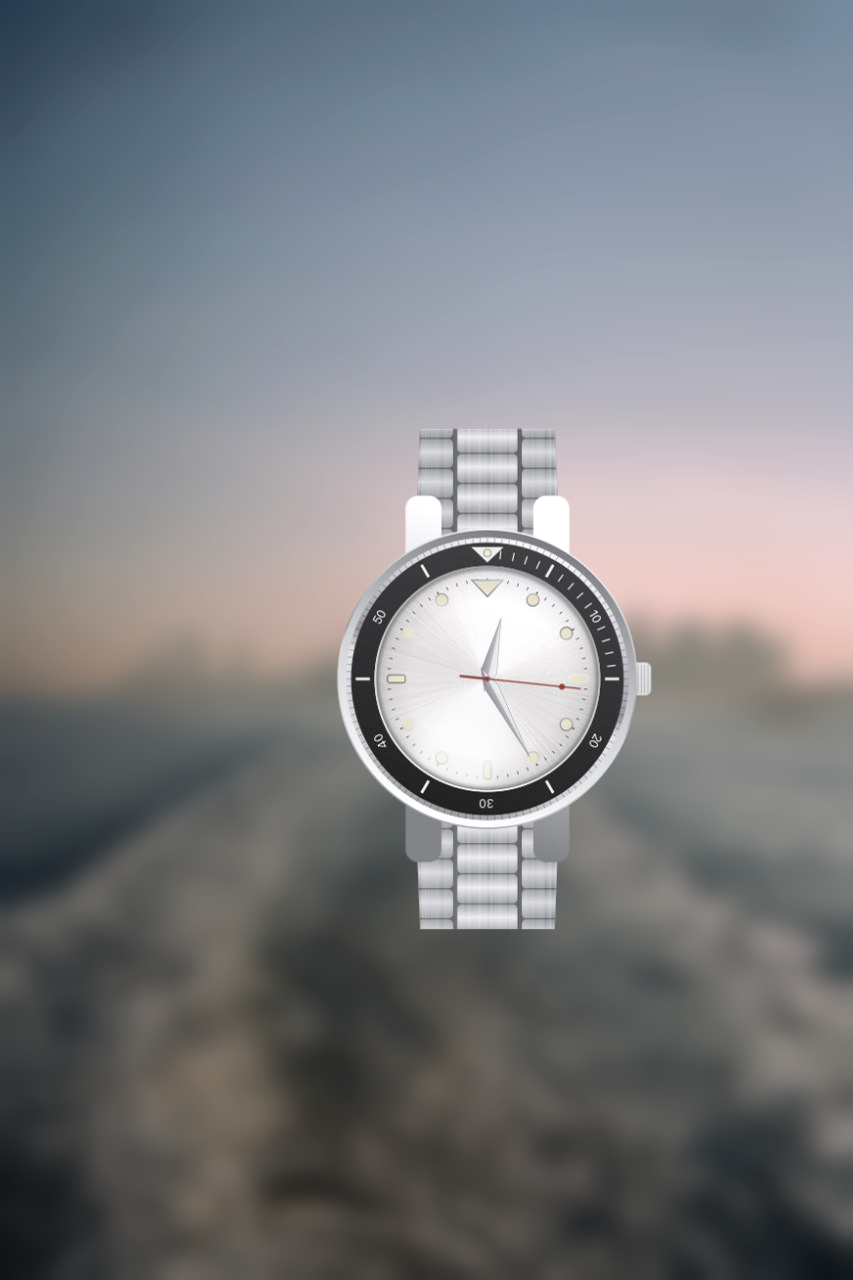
12:25:16
